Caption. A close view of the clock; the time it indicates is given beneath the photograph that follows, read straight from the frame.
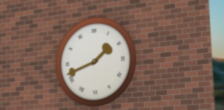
1:42
